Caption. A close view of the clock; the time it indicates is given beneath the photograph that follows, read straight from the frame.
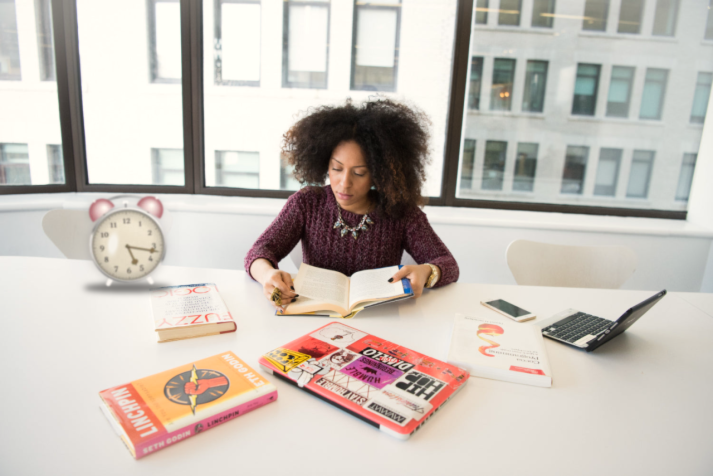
5:17
